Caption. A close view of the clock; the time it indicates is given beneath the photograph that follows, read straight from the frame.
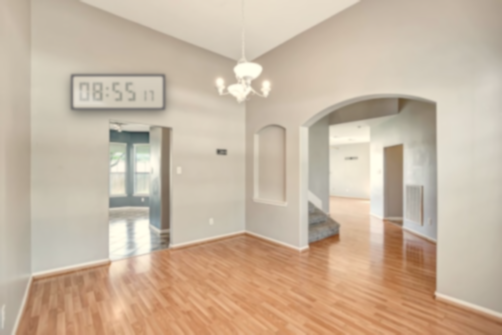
8:55
